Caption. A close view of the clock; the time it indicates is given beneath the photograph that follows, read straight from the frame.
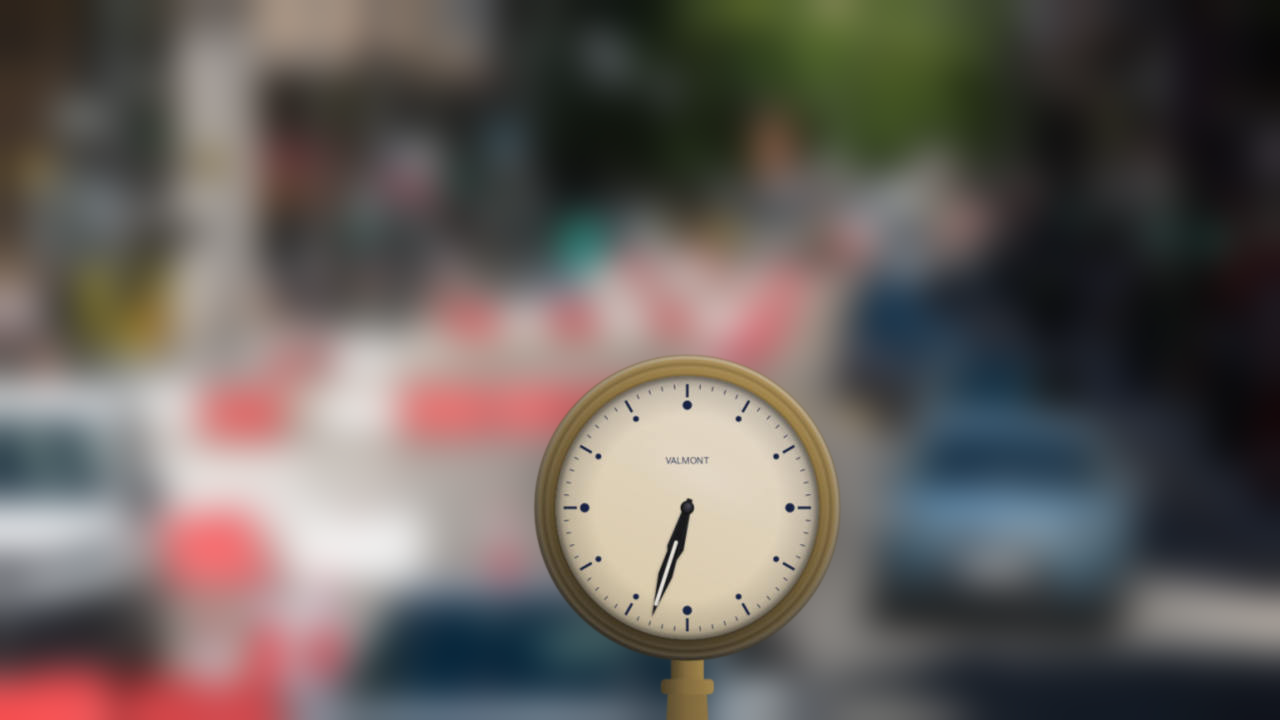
6:33
